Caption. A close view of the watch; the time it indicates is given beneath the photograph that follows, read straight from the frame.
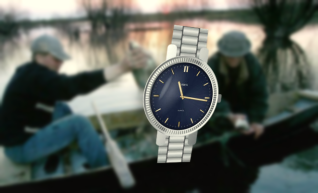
11:16
